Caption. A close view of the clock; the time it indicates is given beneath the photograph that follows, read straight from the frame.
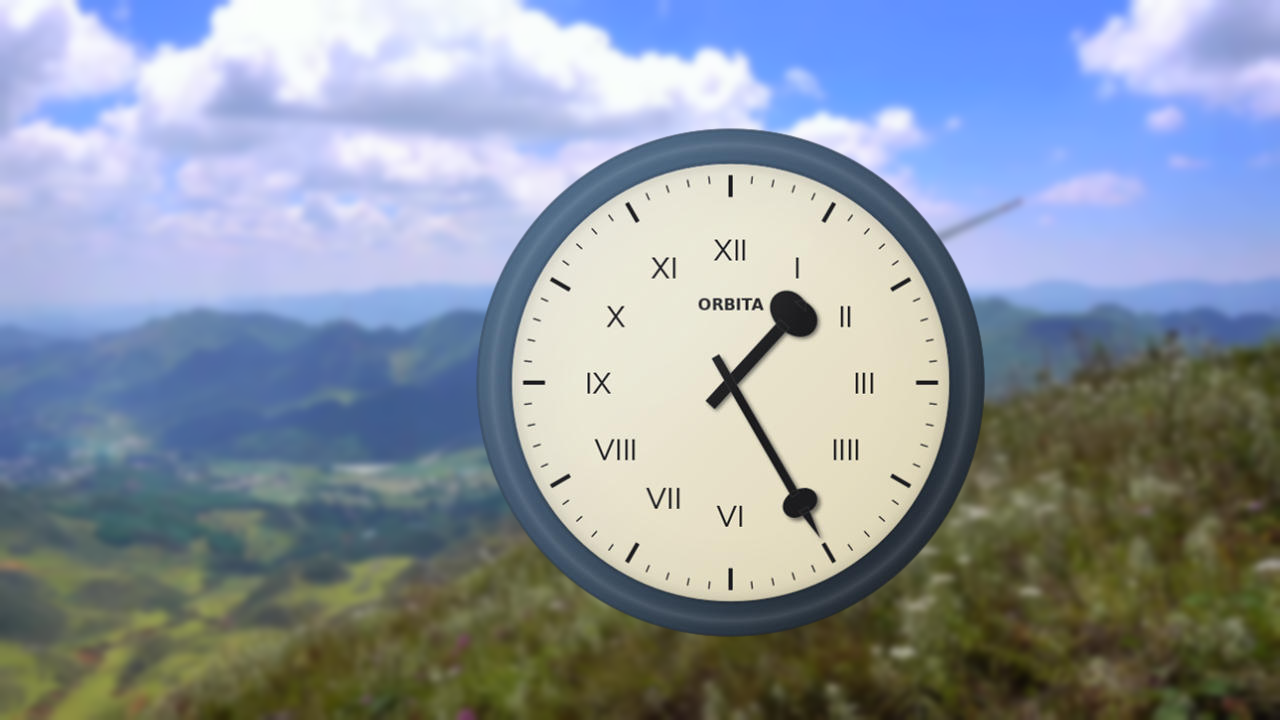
1:25
